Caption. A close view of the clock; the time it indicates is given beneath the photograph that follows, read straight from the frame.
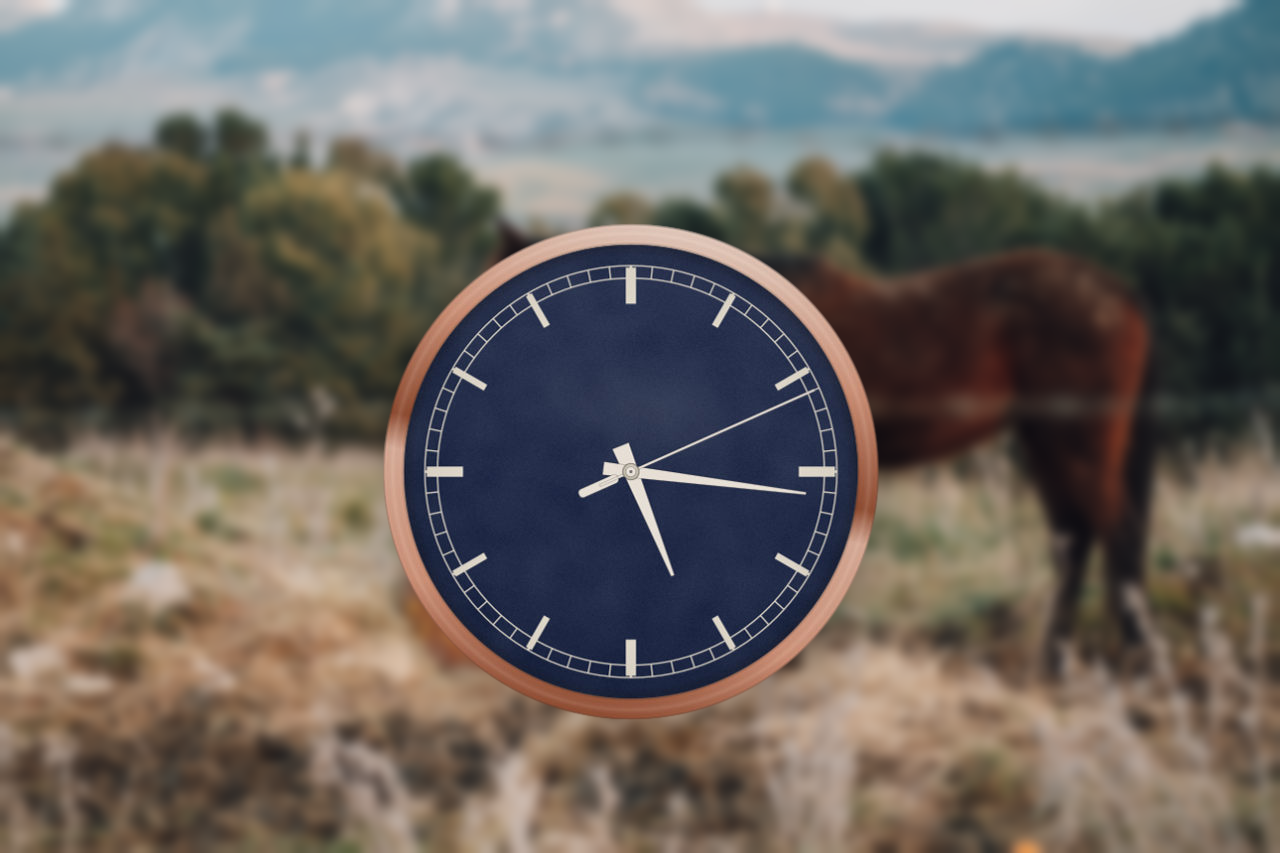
5:16:11
